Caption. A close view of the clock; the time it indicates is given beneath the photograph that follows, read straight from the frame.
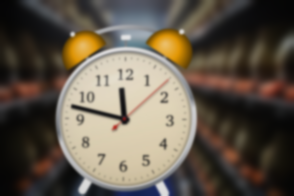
11:47:08
